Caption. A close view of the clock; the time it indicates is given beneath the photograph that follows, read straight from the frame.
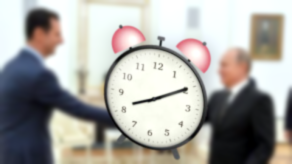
8:10
